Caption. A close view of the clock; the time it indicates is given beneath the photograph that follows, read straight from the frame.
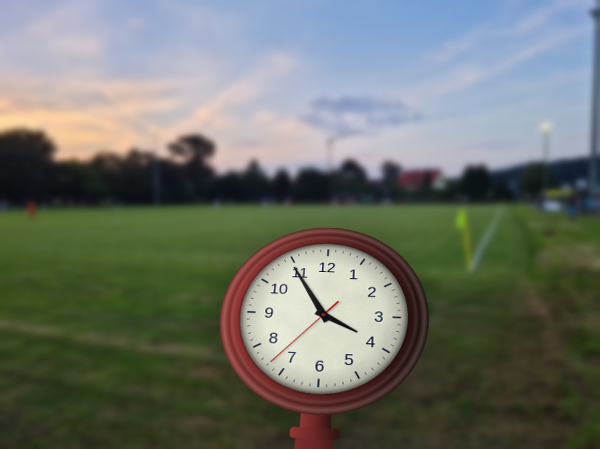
3:54:37
